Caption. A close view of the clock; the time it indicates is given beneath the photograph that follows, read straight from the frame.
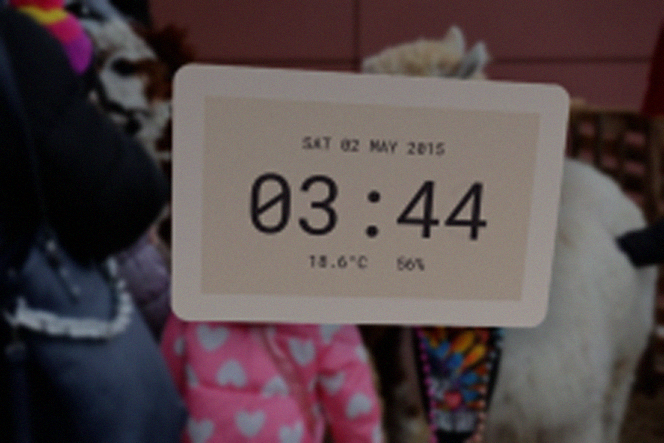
3:44
